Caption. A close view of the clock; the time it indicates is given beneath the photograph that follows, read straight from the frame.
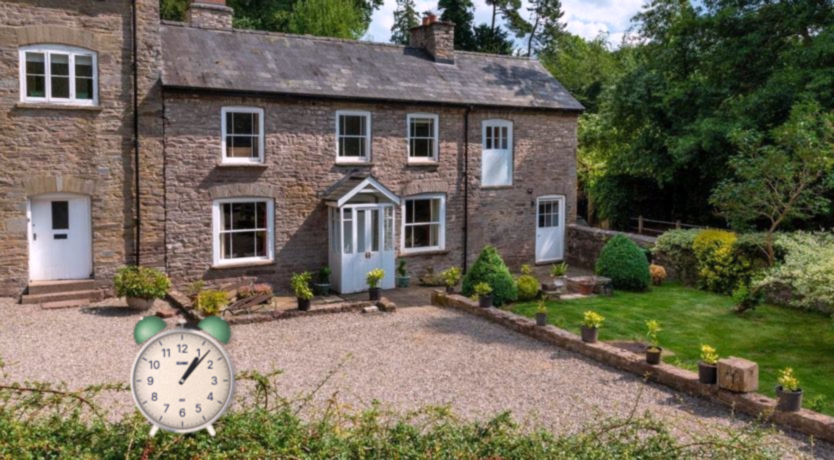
1:07
